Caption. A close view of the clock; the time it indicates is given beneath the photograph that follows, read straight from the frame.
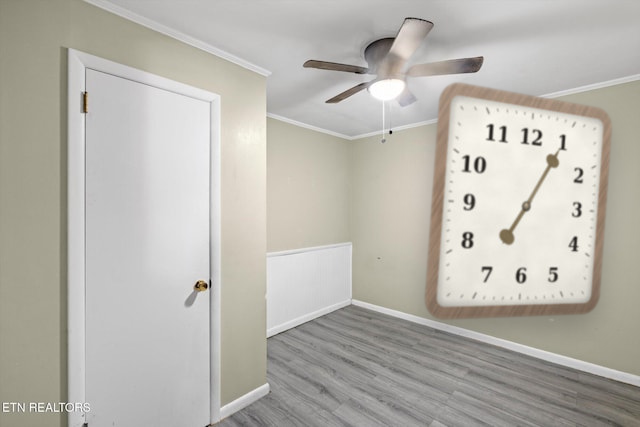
7:05
